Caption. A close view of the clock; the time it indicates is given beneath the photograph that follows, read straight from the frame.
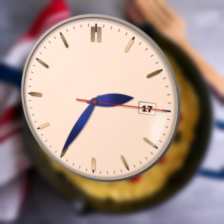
2:35:15
